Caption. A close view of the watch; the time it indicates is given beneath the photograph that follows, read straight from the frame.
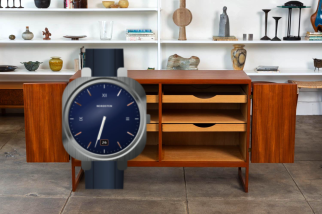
6:33
